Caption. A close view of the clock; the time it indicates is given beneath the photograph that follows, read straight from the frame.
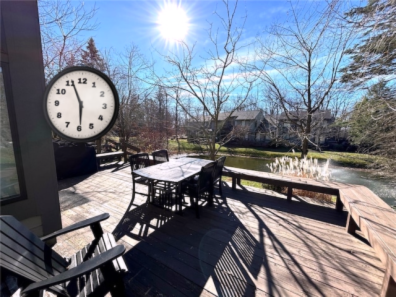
5:56
